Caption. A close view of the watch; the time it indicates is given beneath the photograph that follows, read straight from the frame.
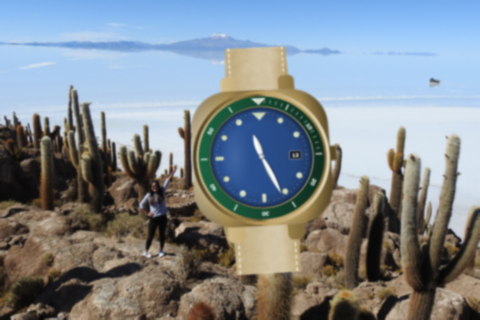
11:26
